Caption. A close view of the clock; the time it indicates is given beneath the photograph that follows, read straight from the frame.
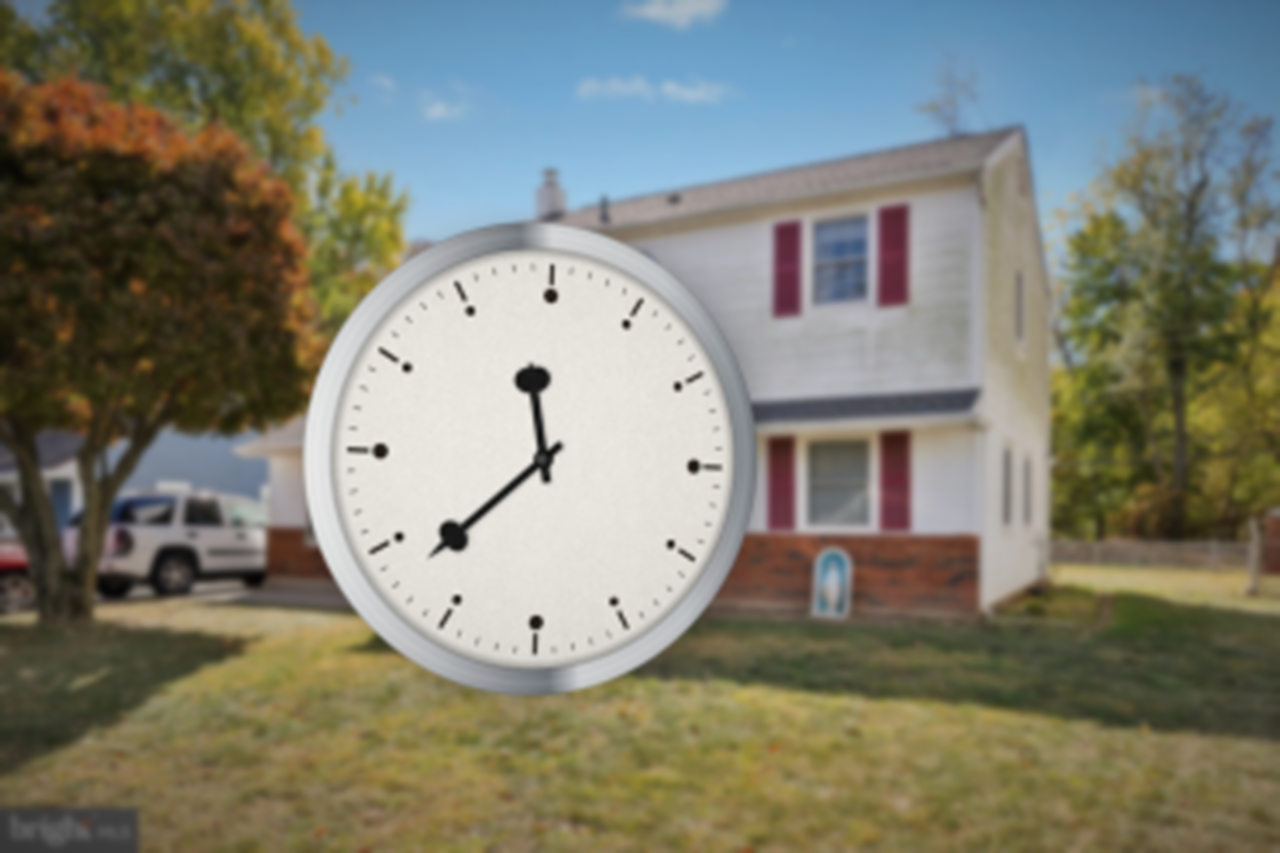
11:38
